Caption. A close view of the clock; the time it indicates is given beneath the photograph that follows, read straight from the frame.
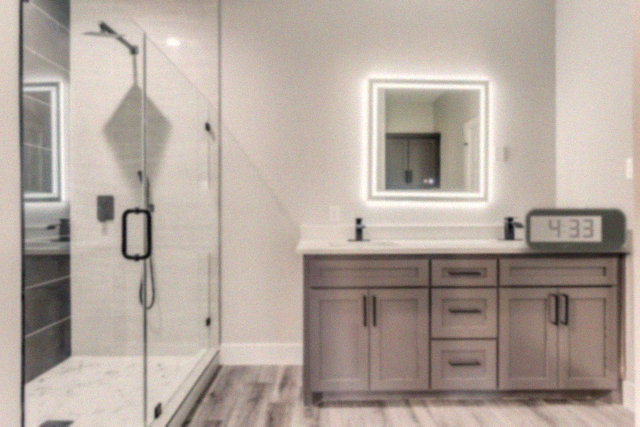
4:33
